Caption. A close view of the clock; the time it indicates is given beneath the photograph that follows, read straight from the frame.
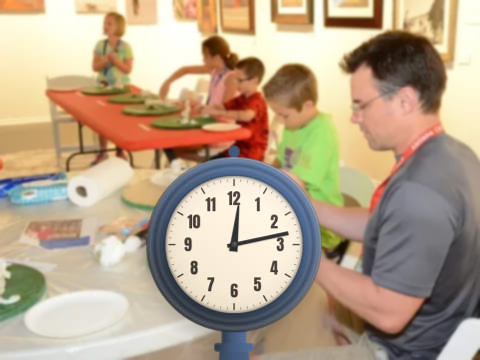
12:13
